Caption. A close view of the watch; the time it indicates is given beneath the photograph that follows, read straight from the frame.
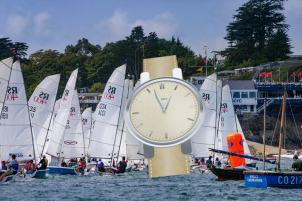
12:57
